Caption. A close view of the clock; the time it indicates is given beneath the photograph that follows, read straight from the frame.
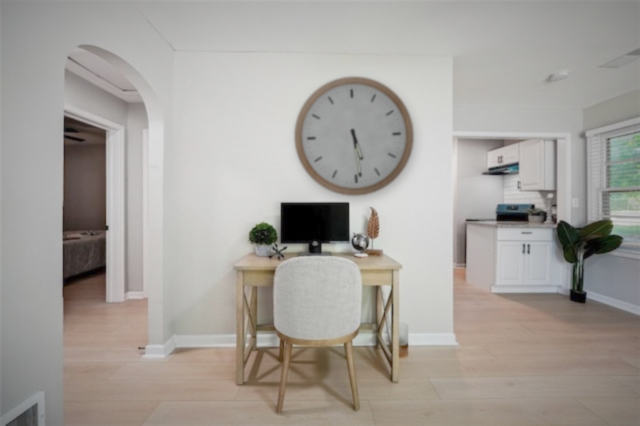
5:29
